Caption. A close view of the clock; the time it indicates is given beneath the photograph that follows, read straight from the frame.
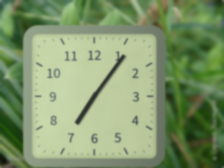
7:06
